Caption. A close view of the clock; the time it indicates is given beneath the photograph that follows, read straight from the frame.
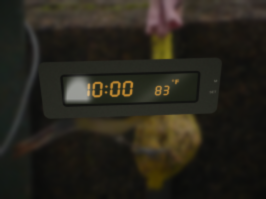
10:00
